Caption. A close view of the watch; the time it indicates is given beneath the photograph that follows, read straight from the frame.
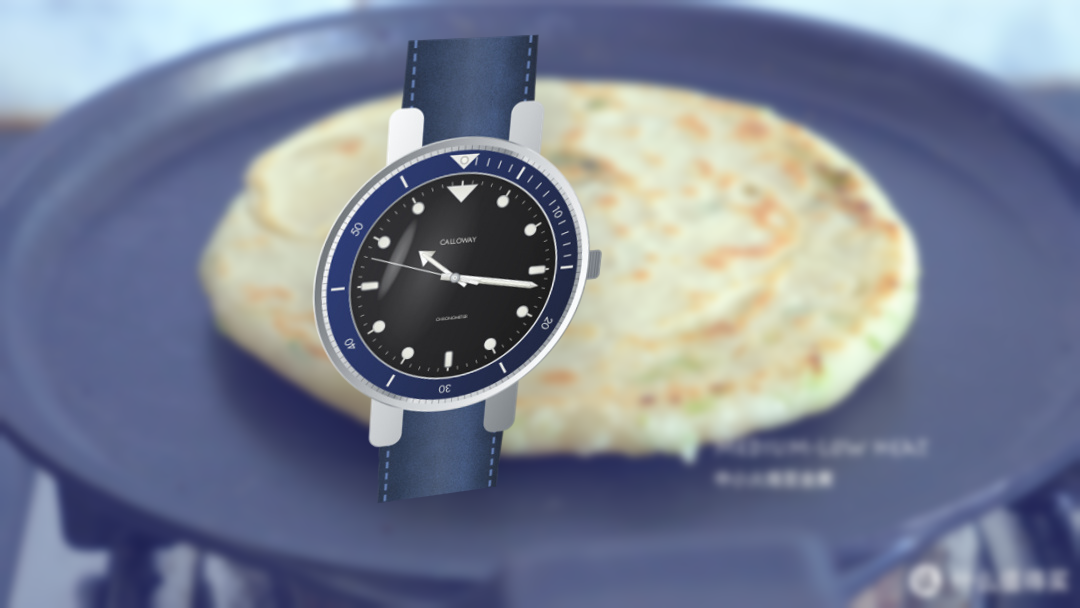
10:16:48
